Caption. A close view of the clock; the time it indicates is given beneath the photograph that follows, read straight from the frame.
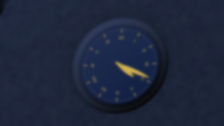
4:19
